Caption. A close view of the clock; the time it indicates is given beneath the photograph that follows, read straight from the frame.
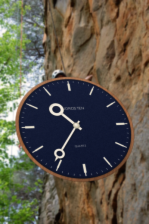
10:36
